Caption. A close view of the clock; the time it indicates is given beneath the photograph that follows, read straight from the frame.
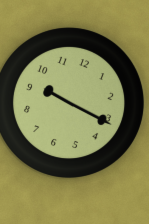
9:16
